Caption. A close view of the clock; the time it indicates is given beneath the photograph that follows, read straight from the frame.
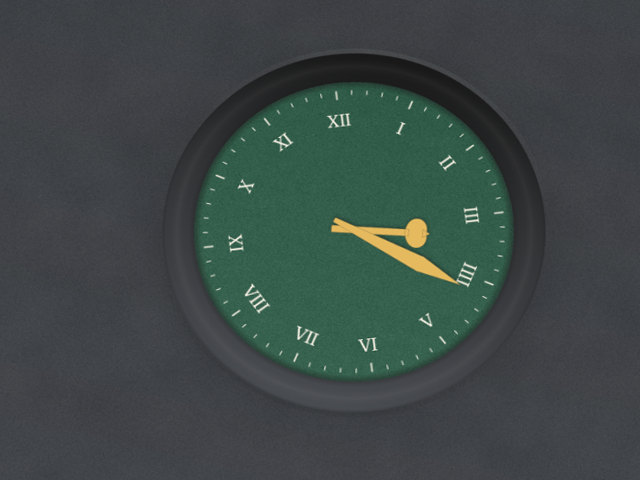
3:21
